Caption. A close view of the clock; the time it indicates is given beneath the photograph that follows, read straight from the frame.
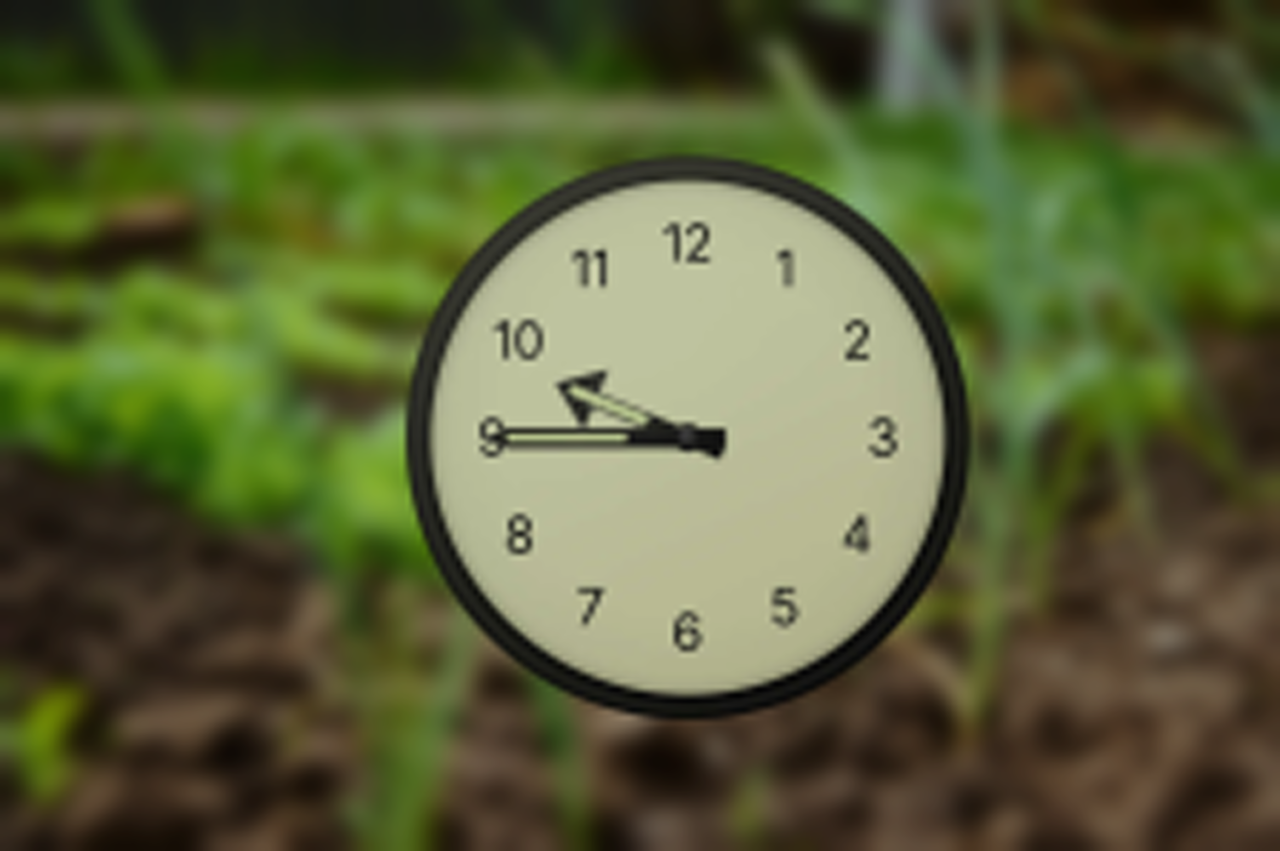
9:45
